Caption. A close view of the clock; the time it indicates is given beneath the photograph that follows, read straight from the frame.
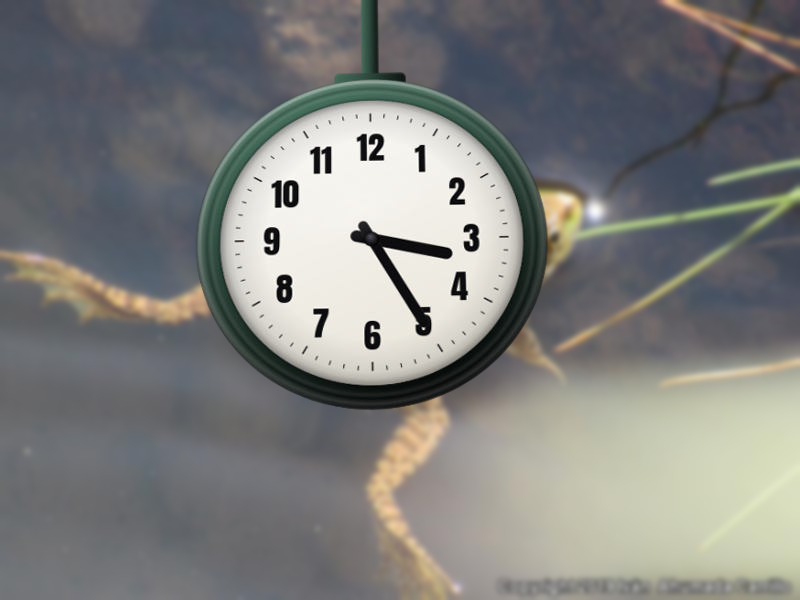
3:25
